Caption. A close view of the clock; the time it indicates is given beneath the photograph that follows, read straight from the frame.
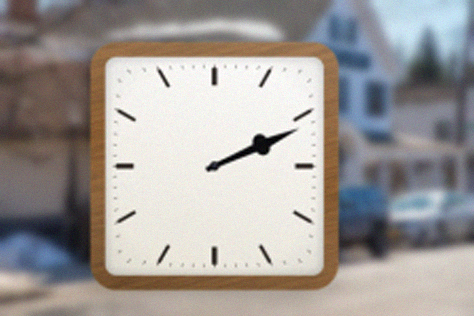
2:11
